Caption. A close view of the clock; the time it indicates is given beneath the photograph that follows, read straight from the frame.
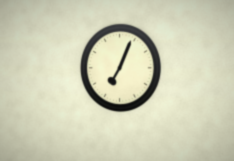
7:04
